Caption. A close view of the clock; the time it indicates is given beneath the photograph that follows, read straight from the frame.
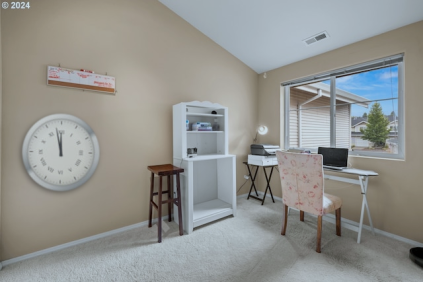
11:58
